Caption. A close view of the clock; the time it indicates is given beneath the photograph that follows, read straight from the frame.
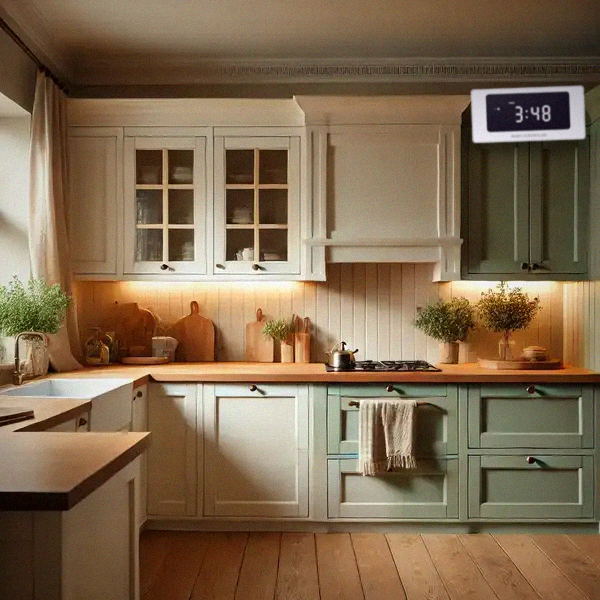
3:48
